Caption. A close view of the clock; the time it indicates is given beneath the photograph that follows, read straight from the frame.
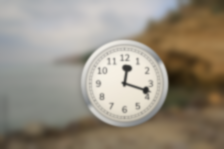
12:18
